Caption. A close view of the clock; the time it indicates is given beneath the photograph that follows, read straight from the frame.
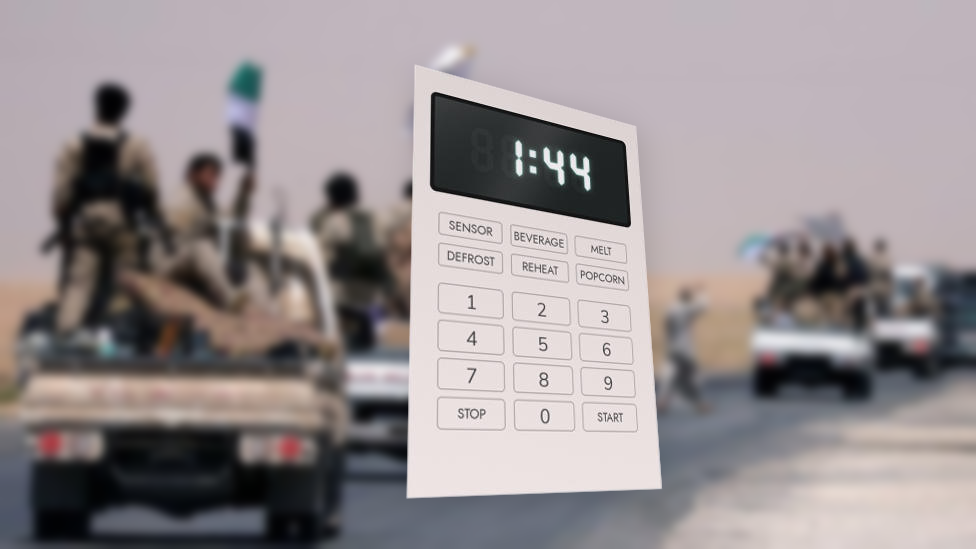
1:44
